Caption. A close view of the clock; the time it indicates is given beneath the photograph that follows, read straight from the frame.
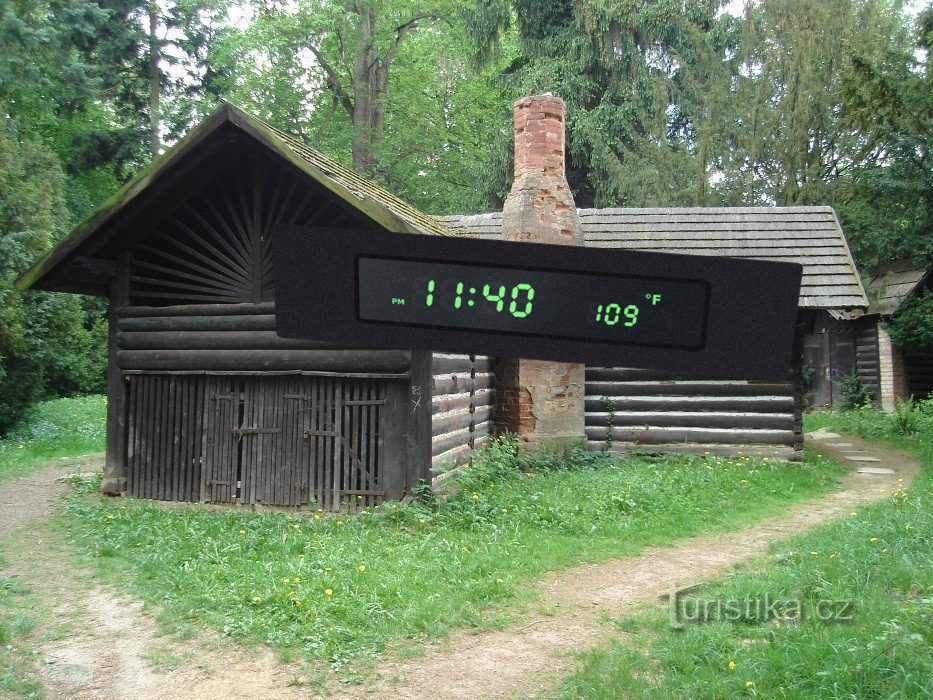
11:40
